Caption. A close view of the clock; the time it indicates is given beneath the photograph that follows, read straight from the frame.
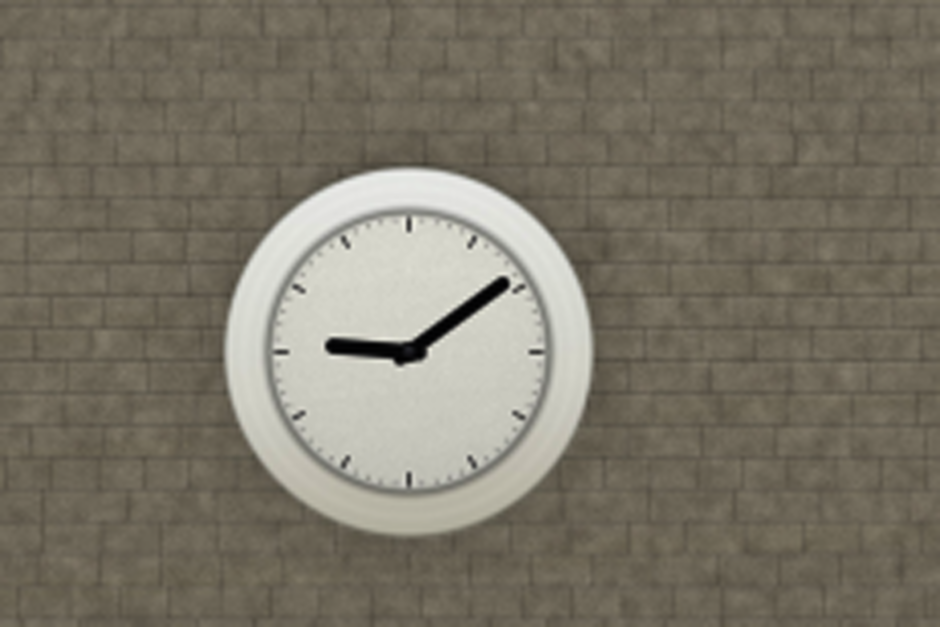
9:09
